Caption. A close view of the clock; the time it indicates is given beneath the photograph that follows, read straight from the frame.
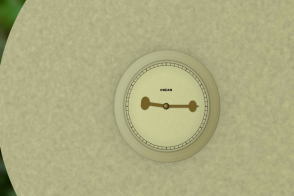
9:15
